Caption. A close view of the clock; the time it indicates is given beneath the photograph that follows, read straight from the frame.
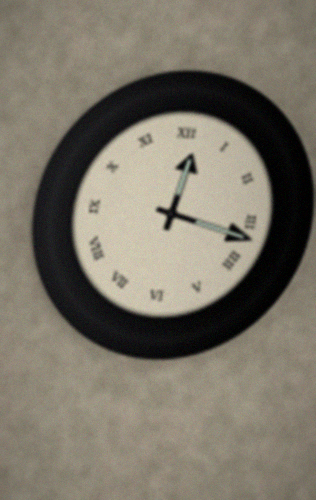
12:17
